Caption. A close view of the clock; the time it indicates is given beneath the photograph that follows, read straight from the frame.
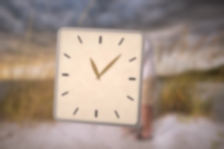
11:07
